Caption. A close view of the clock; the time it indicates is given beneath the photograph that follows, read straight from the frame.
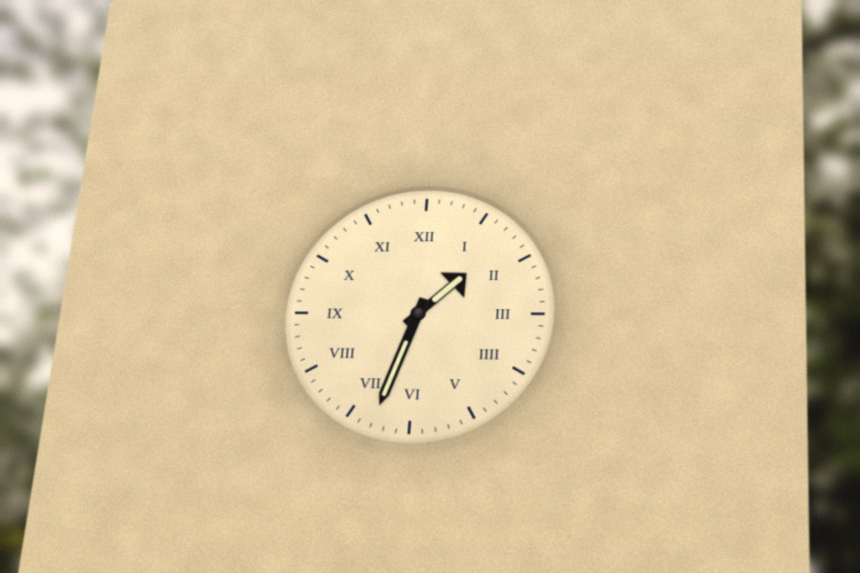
1:33
